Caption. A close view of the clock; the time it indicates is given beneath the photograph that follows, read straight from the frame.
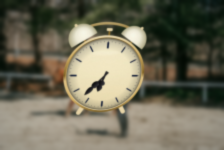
6:37
